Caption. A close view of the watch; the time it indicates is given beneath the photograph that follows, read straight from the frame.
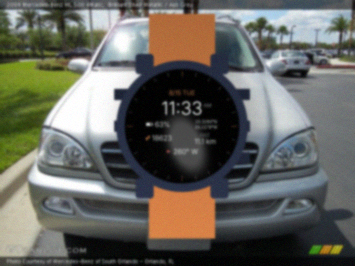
11:33
